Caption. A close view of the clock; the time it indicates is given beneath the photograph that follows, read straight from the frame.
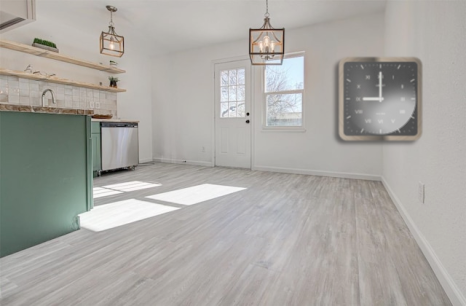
9:00
